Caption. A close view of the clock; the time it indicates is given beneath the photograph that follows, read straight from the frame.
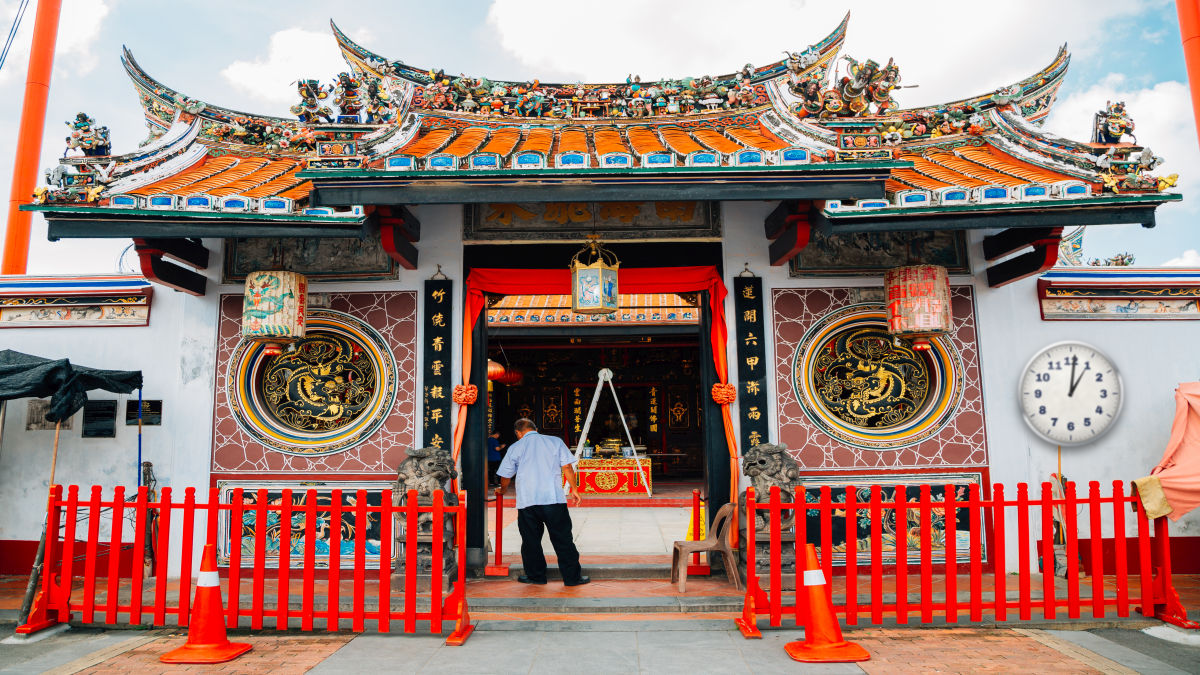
1:01
